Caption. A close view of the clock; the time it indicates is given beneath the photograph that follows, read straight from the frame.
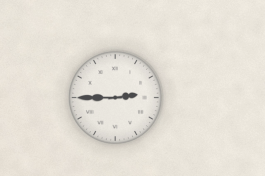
2:45
